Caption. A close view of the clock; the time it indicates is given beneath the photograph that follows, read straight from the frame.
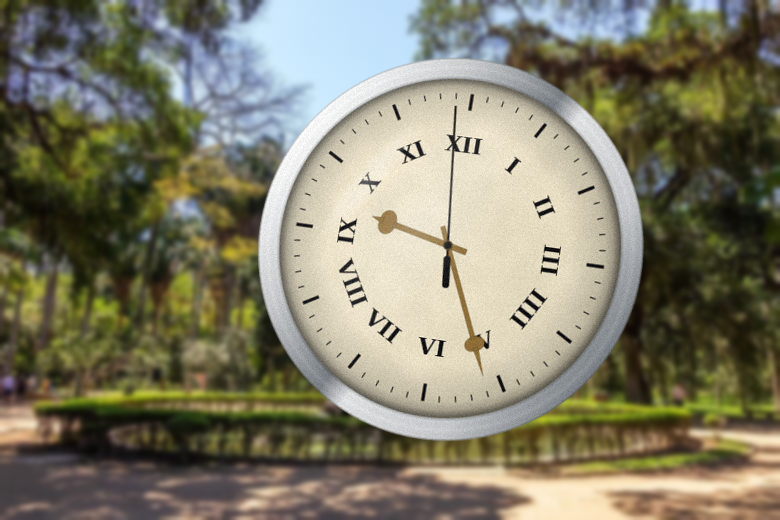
9:25:59
